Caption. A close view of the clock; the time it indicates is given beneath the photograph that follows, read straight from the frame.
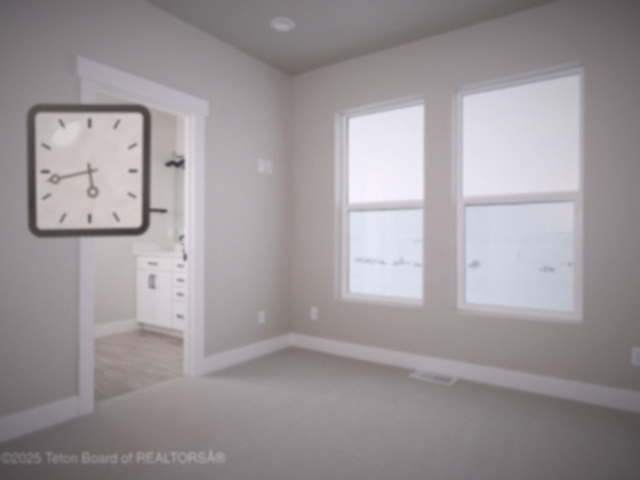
5:43
